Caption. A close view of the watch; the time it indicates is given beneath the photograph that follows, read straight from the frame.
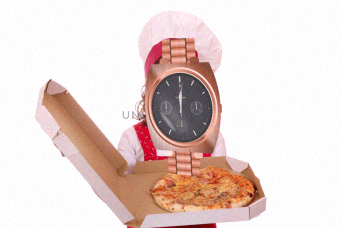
12:01
